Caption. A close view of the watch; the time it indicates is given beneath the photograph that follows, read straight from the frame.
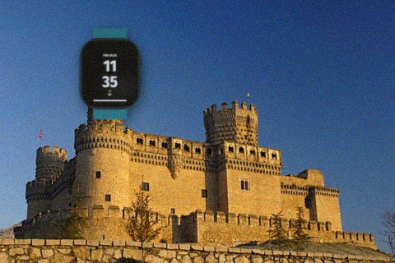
11:35
